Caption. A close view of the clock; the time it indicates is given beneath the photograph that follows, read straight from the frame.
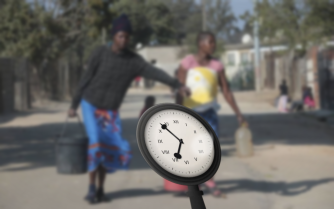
6:53
